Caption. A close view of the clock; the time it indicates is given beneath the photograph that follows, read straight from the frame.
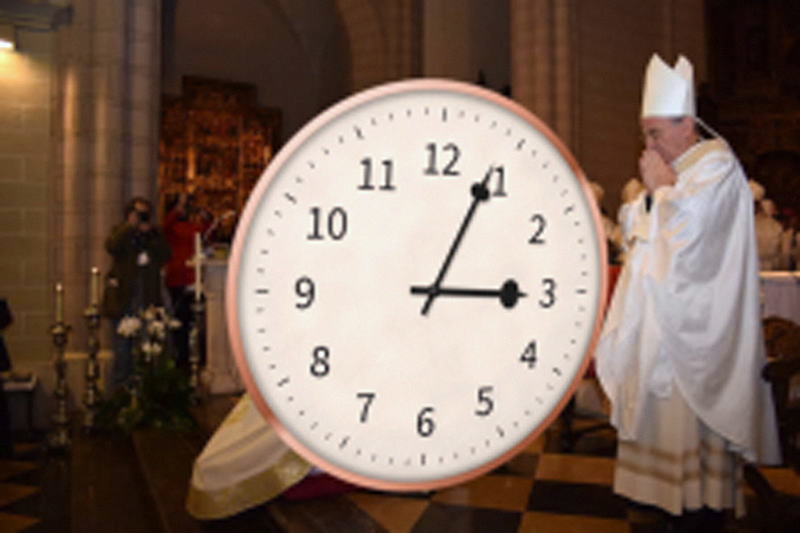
3:04
